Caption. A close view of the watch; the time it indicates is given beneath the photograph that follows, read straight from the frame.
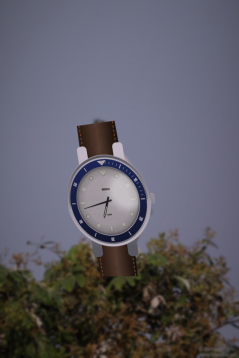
6:43
